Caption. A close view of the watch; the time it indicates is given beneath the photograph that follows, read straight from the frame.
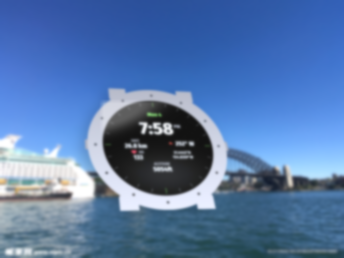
7:58
